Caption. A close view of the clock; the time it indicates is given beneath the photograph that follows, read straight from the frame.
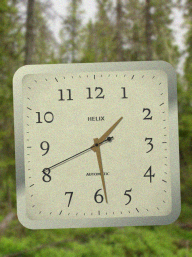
1:28:41
